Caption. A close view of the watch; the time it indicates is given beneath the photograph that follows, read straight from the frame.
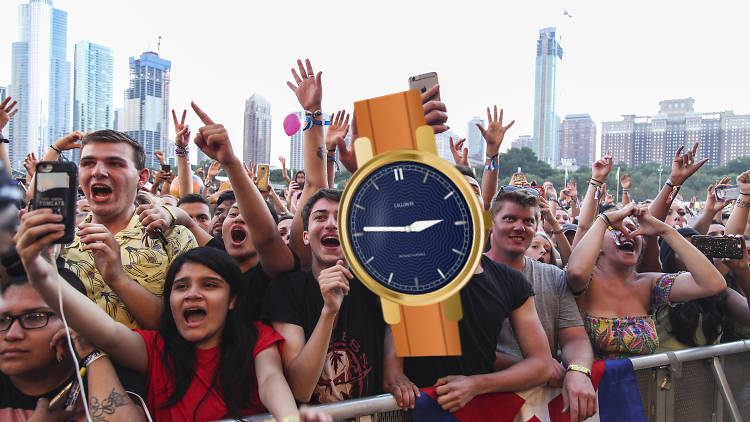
2:46
